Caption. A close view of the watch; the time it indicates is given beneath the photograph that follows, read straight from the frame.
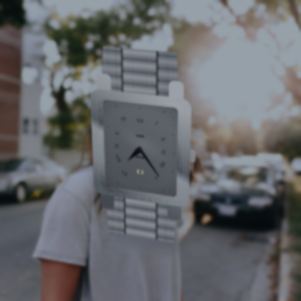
7:24
